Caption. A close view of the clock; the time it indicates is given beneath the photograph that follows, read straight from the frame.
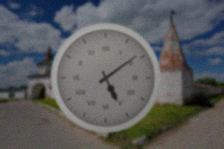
5:09
